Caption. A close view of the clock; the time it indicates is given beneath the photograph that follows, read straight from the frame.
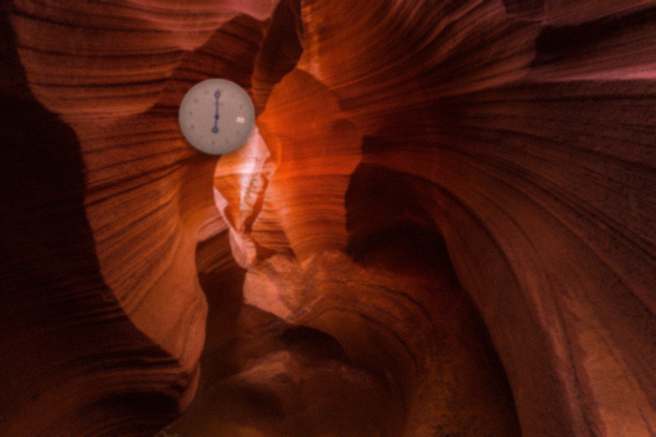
5:59
